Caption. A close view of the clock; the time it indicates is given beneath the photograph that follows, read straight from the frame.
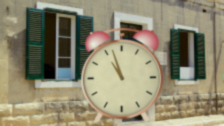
10:57
